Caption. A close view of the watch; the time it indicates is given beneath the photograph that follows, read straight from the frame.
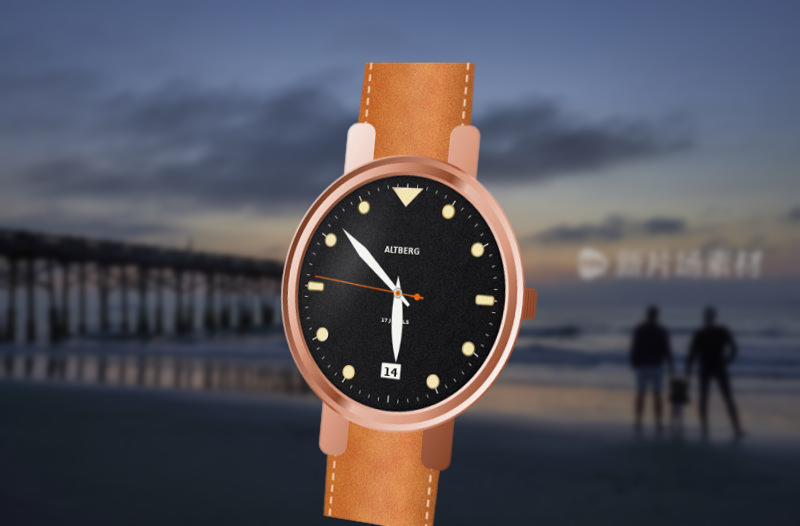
5:51:46
